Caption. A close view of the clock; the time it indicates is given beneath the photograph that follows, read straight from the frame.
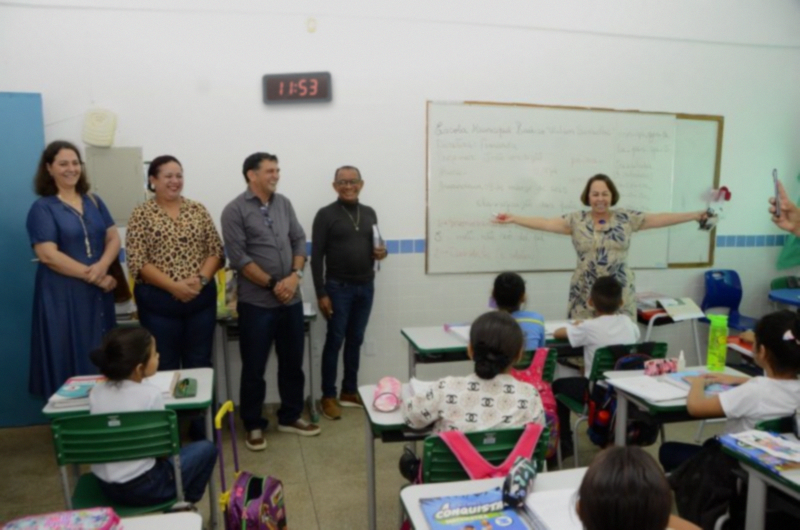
11:53
